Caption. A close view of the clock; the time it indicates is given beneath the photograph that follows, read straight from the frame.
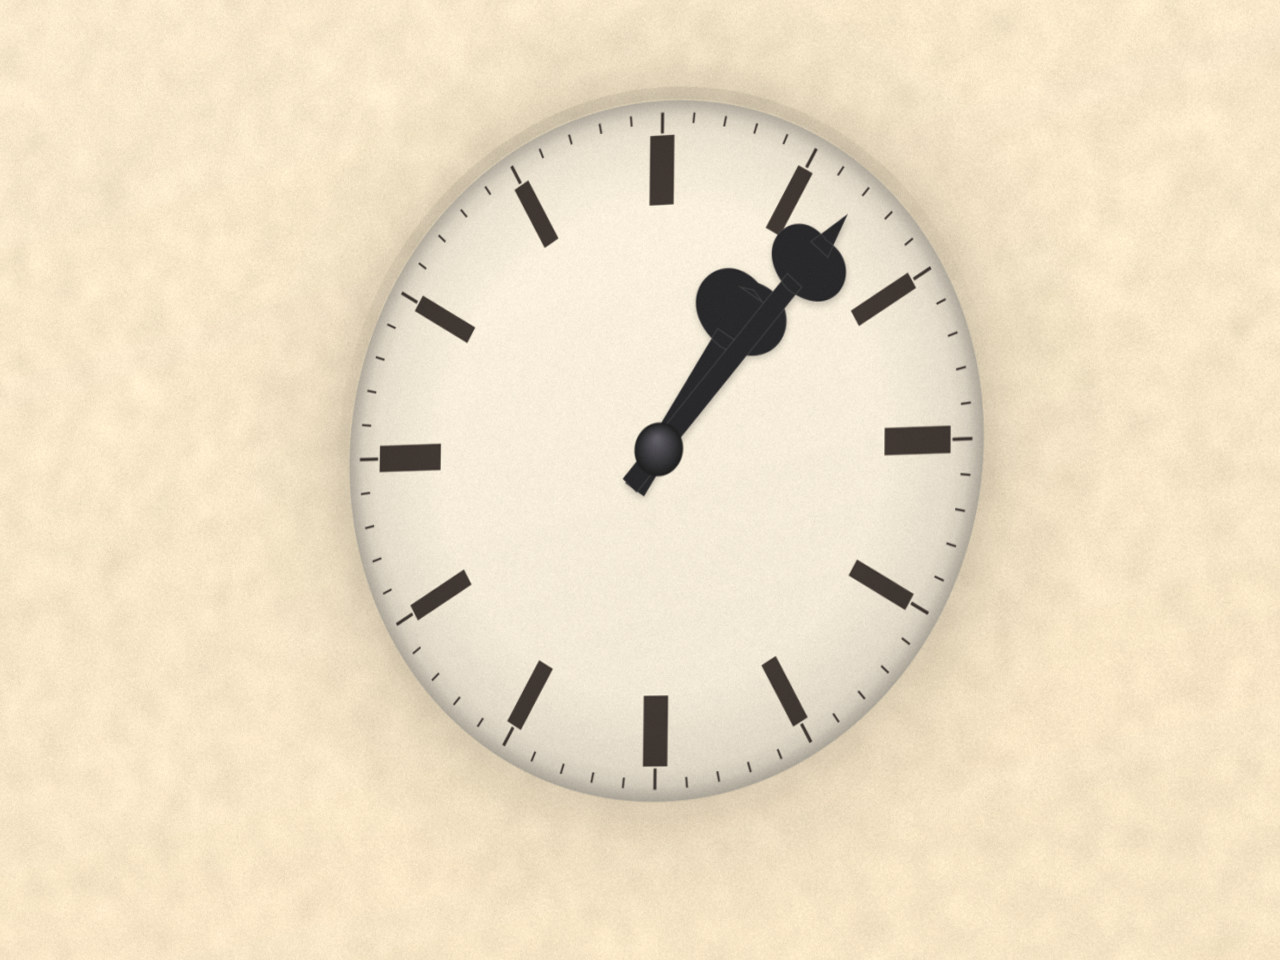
1:07
